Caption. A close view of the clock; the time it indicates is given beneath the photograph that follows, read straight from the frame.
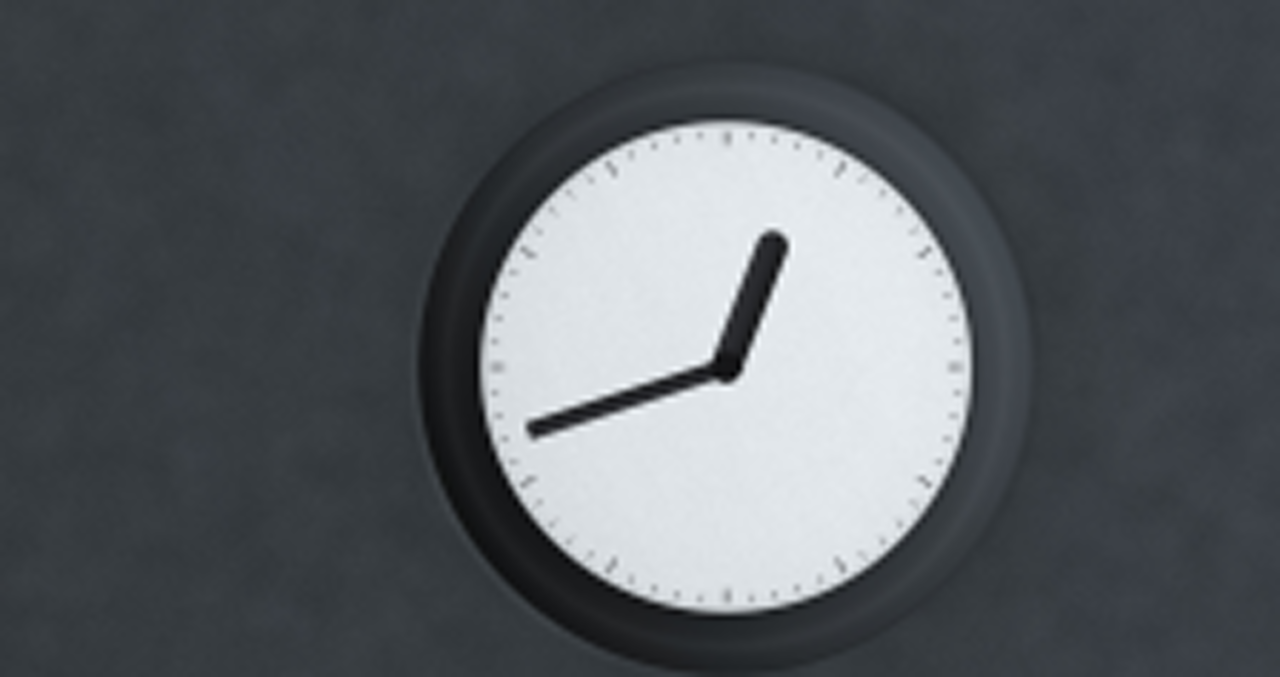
12:42
